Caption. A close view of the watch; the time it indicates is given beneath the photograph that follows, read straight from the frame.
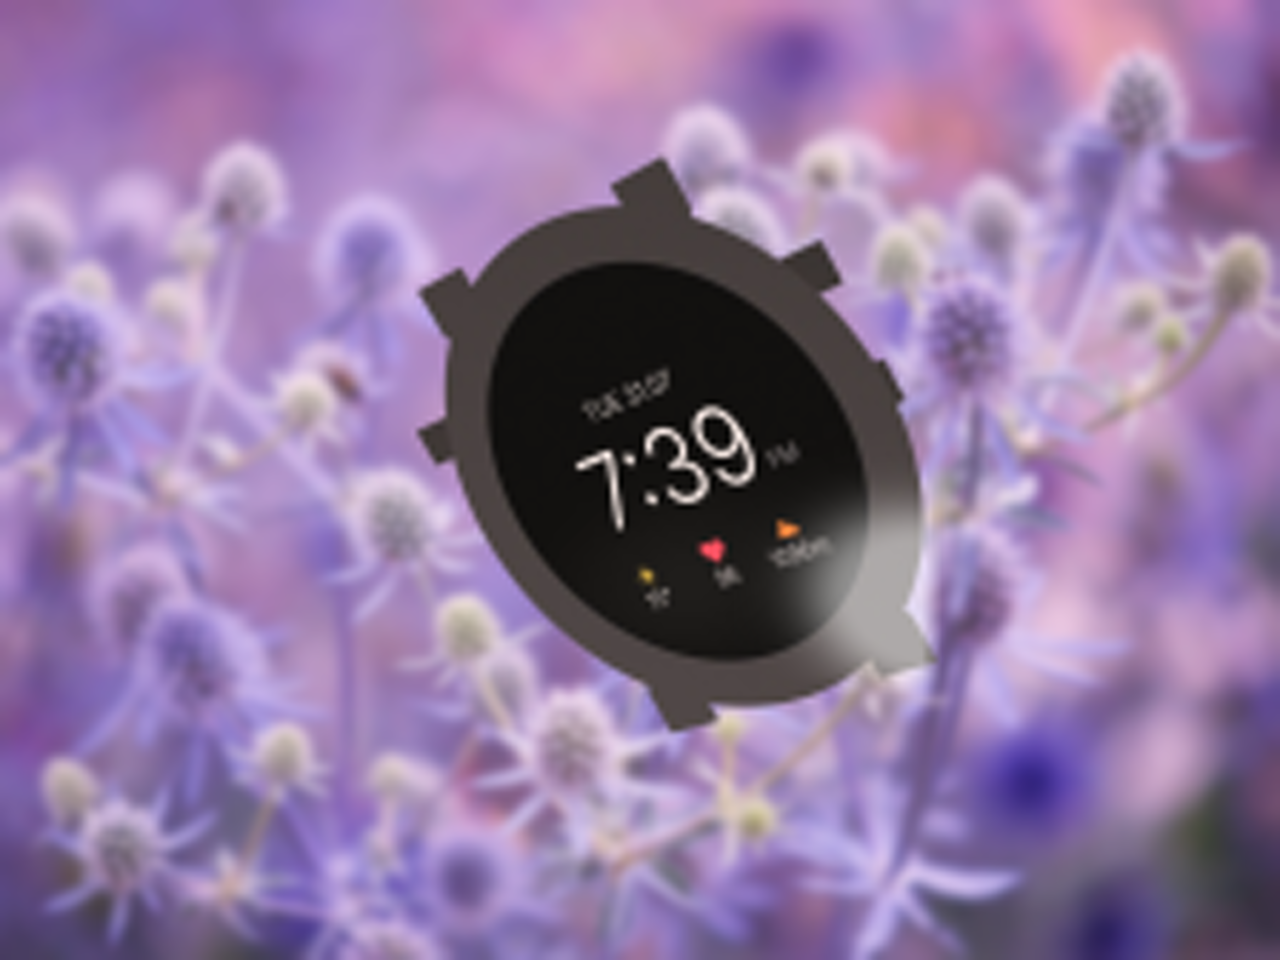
7:39
